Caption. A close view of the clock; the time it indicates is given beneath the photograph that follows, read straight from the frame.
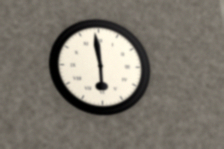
5:59
